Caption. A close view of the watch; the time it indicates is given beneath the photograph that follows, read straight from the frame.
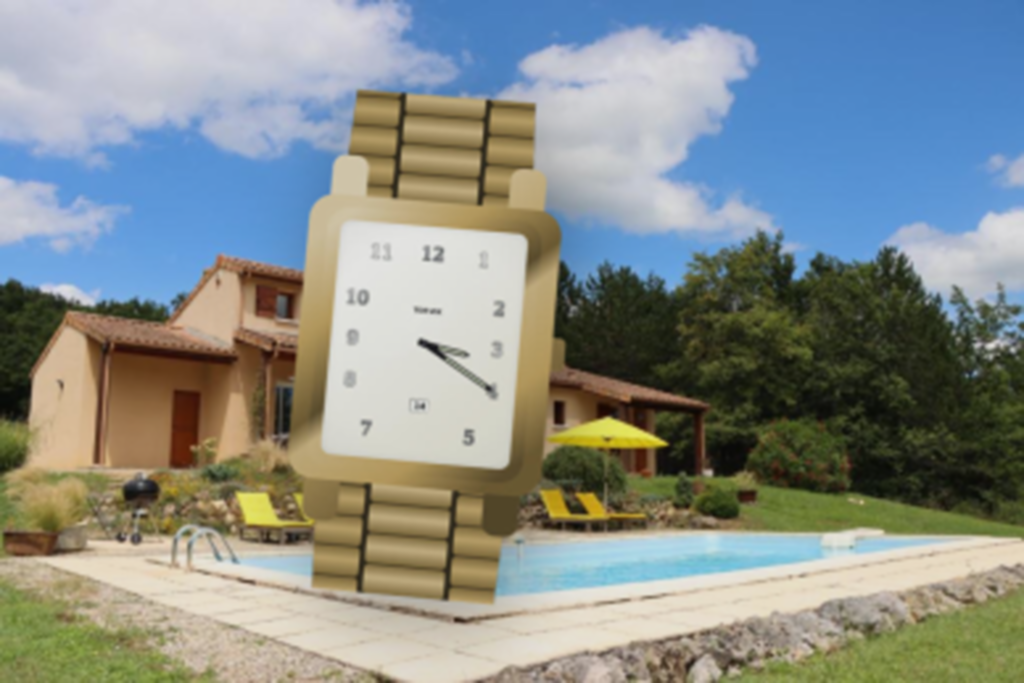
3:20
